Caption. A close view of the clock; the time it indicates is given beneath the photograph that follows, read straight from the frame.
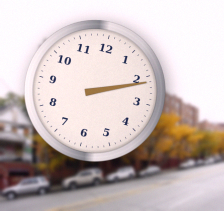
2:11
